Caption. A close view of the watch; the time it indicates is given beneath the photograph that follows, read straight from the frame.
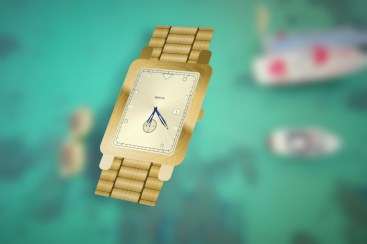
6:22
